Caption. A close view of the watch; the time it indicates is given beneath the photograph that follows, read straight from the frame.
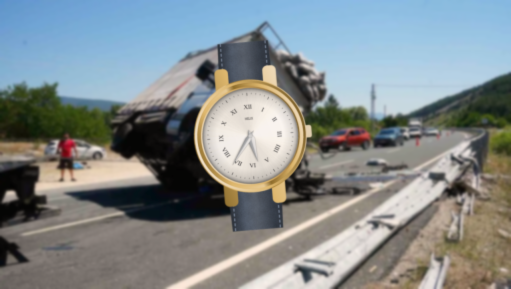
5:36
